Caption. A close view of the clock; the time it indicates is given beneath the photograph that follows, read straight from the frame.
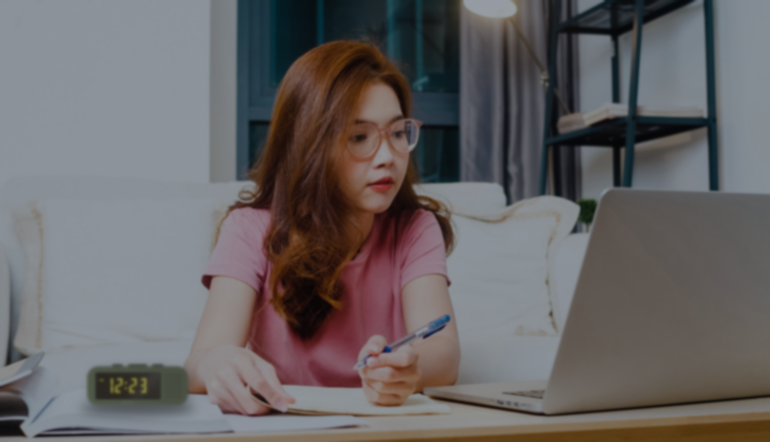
12:23
